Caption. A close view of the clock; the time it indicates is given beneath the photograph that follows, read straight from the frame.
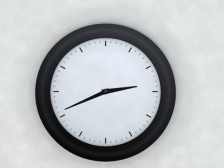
2:41
